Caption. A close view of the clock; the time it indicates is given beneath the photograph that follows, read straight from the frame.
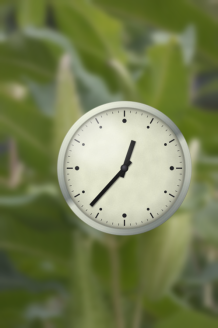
12:37
